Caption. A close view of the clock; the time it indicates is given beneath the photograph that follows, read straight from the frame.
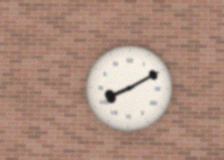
8:10
